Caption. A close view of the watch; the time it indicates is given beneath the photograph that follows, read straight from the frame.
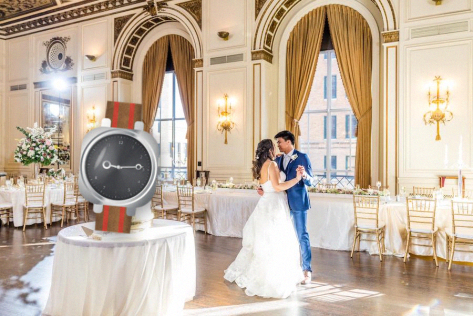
9:14
